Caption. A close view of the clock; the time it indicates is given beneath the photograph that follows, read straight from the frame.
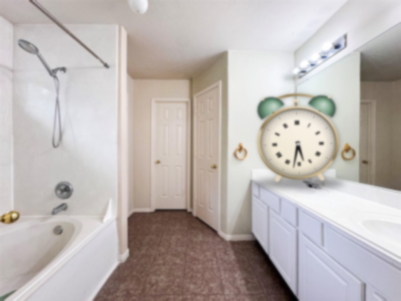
5:32
